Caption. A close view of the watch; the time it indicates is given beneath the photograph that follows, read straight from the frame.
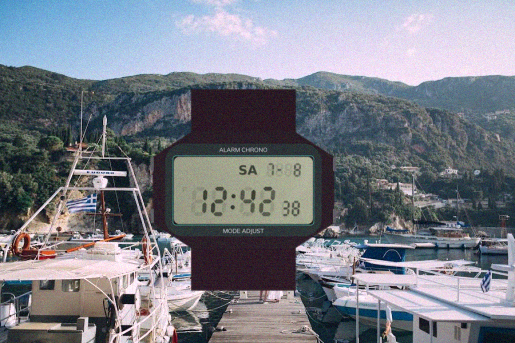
12:42:38
